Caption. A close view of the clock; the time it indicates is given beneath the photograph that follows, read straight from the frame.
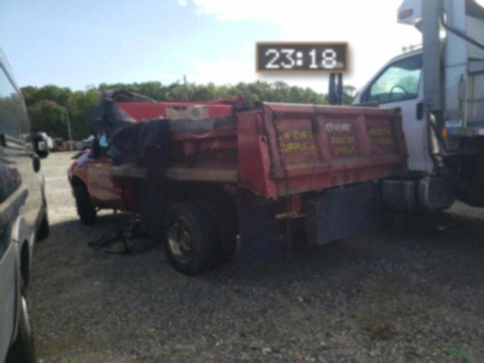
23:18
